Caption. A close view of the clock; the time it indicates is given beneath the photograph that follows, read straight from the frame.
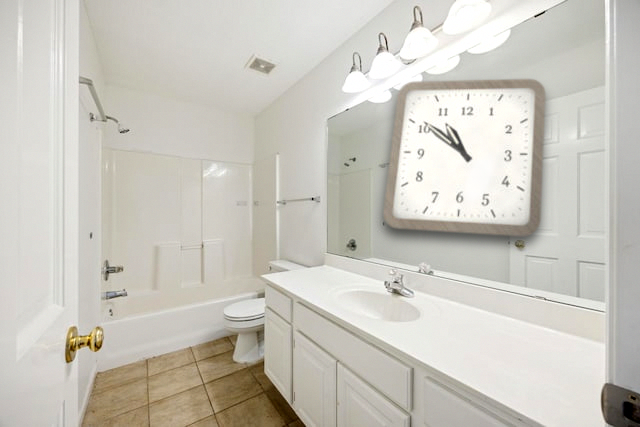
10:51
